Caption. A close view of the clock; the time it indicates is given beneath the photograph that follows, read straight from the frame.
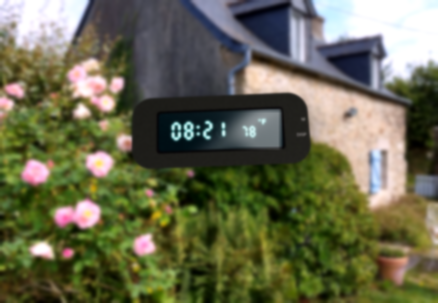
8:21
